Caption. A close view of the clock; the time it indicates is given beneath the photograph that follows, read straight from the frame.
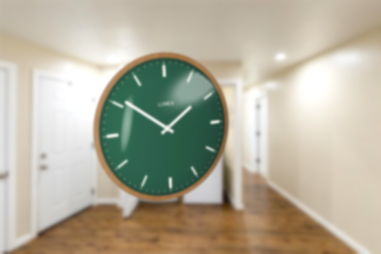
1:51
